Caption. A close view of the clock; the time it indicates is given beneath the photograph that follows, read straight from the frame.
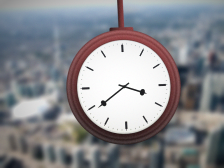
3:39
